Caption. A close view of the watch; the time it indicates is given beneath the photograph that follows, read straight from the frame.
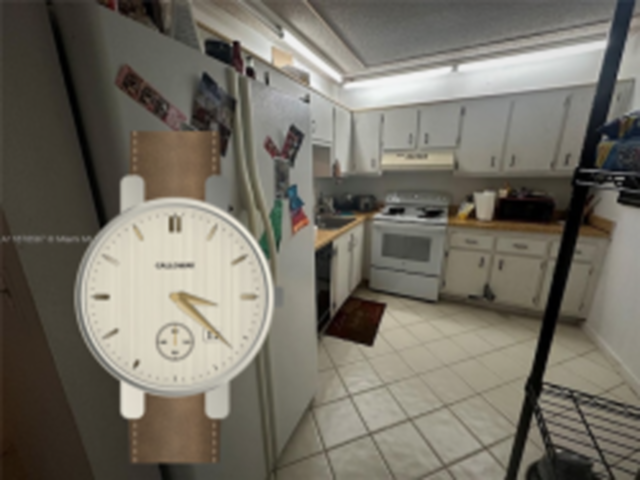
3:22
